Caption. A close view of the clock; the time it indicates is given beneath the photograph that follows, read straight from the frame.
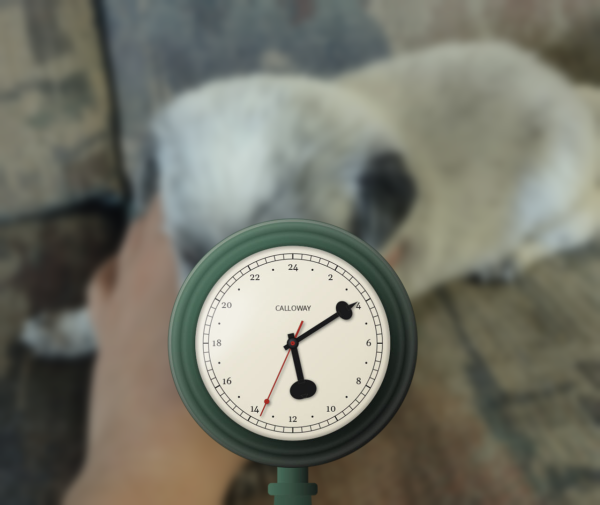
11:09:34
